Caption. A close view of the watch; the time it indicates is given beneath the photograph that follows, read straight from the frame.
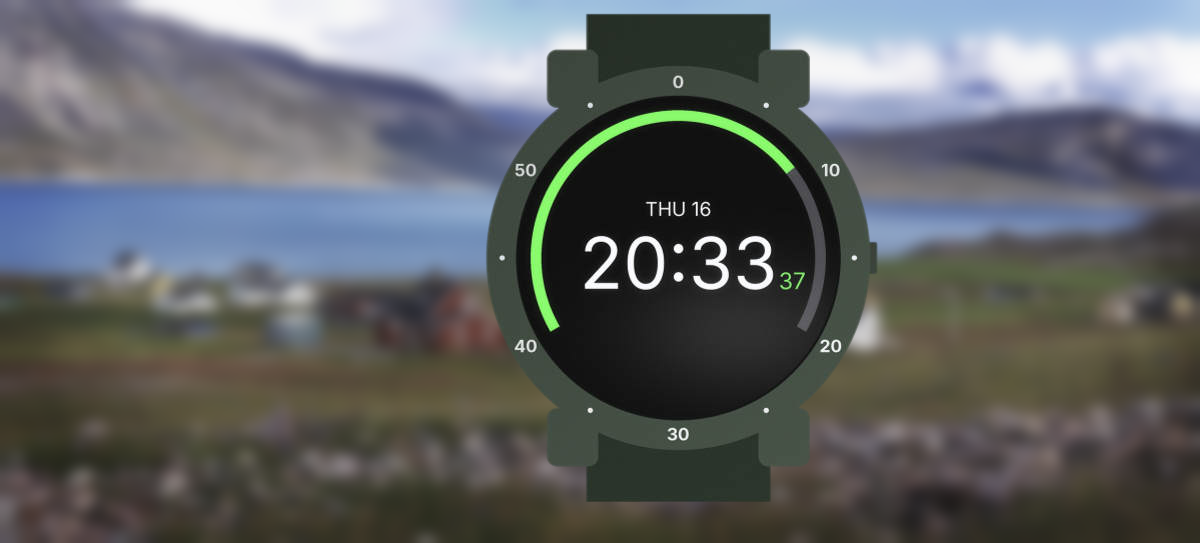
20:33:37
